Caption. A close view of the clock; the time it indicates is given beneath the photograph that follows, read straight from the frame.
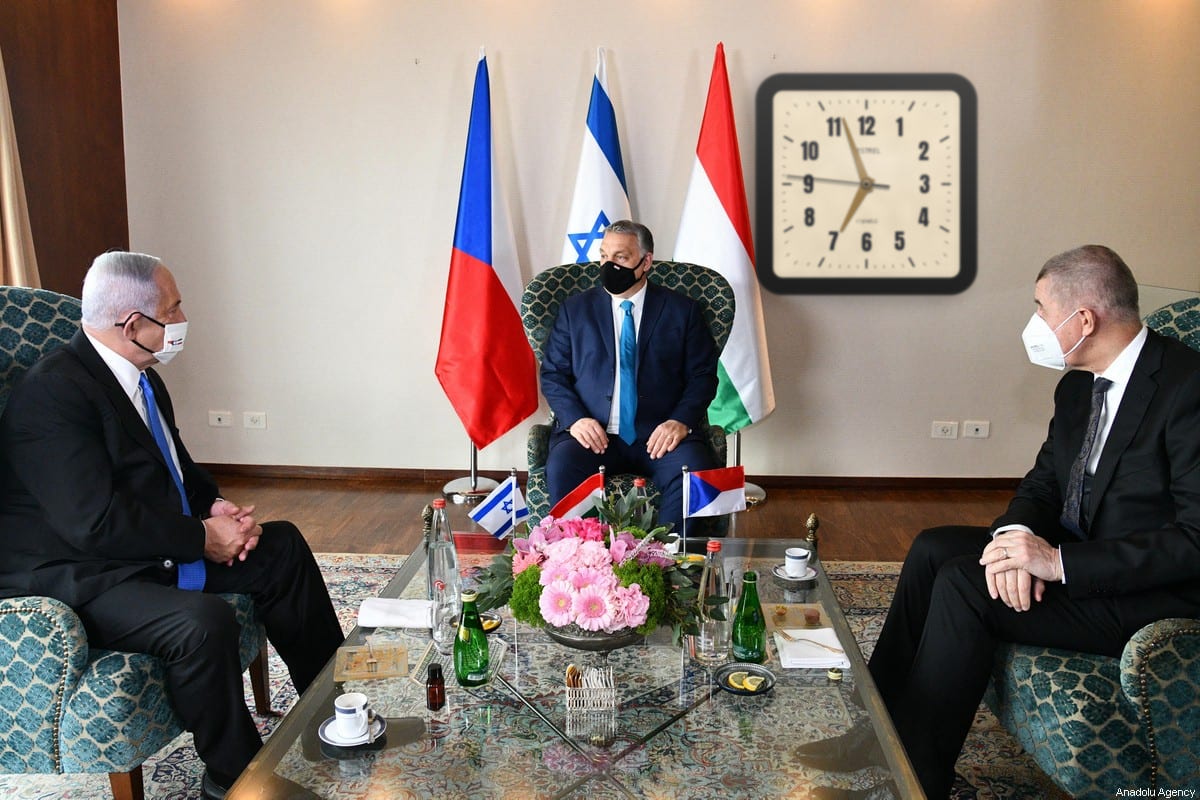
6:56:46
